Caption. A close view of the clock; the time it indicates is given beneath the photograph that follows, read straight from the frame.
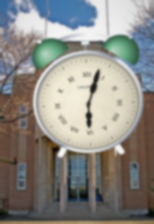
6:03
